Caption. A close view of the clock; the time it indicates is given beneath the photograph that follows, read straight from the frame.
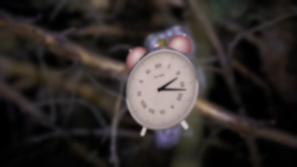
2:17
